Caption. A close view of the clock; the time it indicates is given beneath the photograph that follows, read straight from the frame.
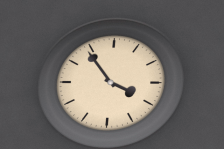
3:54
